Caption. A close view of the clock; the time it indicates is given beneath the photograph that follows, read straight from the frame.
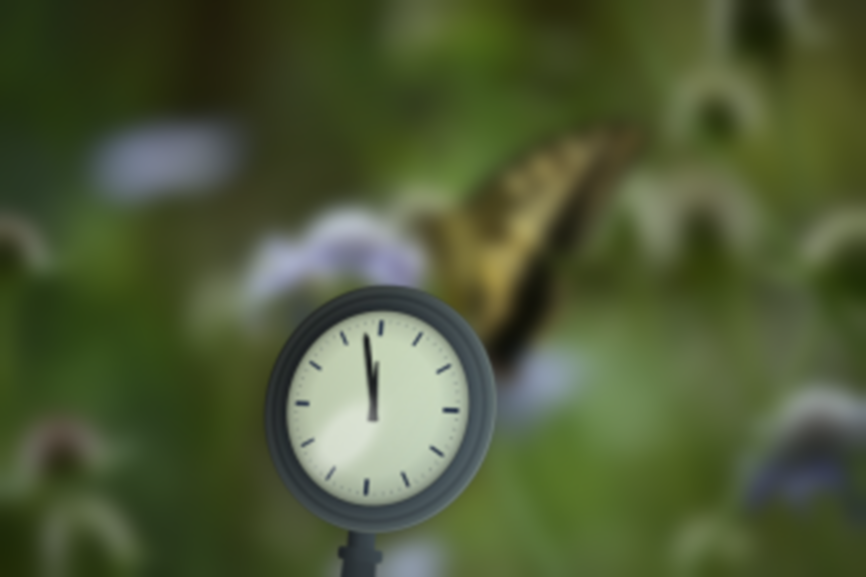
11:58
